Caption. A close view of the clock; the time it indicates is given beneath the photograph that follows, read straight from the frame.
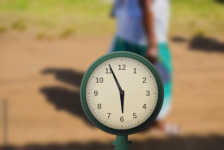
5:56
